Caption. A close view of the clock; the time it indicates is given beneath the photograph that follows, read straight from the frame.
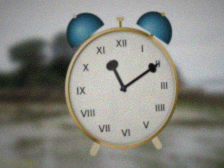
11:10
